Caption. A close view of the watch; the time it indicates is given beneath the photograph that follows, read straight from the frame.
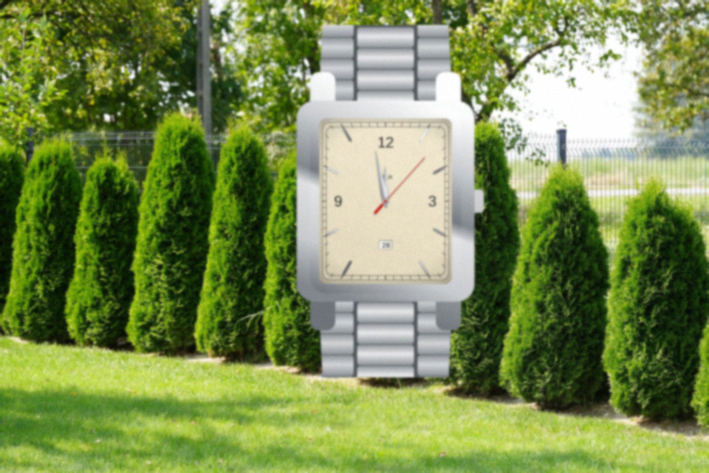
11:58:07
